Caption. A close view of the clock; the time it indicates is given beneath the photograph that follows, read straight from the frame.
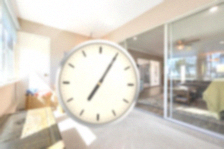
7:05
